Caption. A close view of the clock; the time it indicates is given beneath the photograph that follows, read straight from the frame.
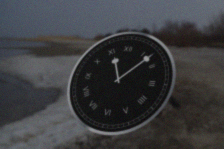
11:07
